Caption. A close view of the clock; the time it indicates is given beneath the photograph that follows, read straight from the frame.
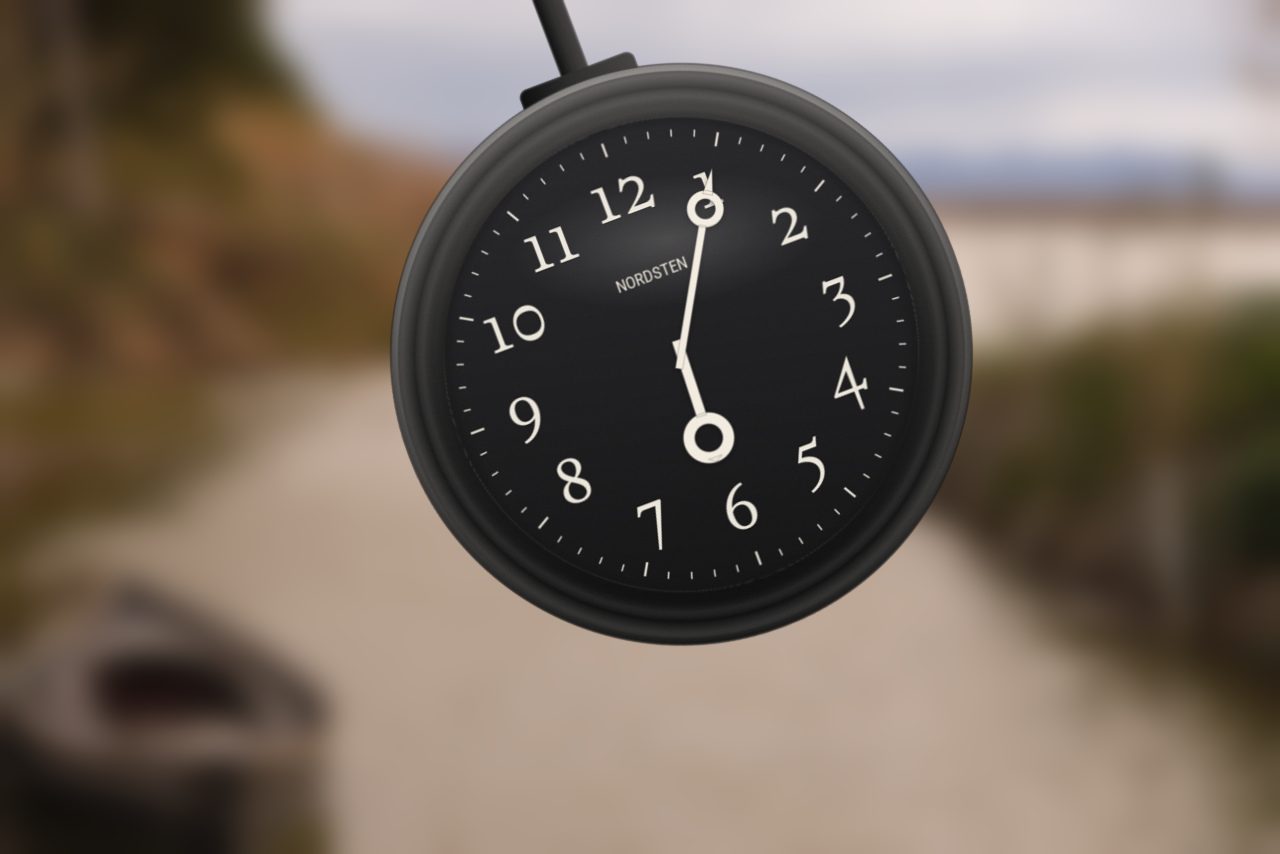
6:05
